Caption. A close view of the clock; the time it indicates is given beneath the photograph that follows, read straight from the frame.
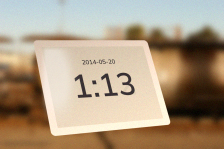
1:13
